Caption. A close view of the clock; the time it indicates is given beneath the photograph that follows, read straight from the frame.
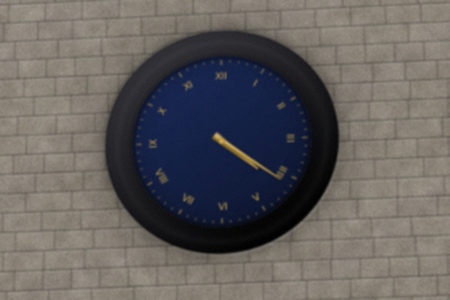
4:21
